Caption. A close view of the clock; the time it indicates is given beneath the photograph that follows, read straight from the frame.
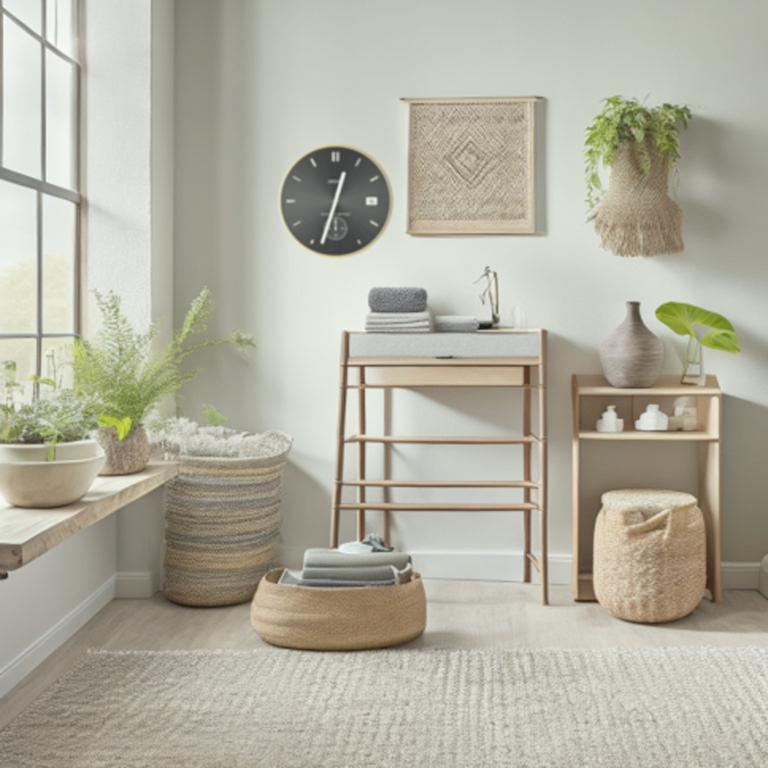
12:33
